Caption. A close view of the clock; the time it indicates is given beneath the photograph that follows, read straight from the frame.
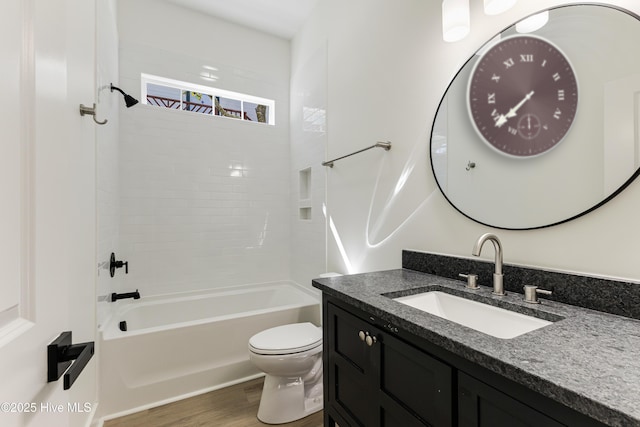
7:39
